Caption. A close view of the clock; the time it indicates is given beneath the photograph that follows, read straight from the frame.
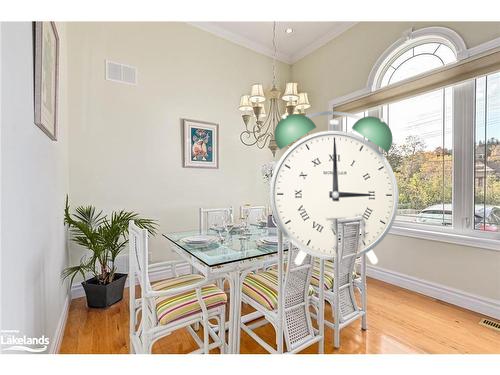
3:00
